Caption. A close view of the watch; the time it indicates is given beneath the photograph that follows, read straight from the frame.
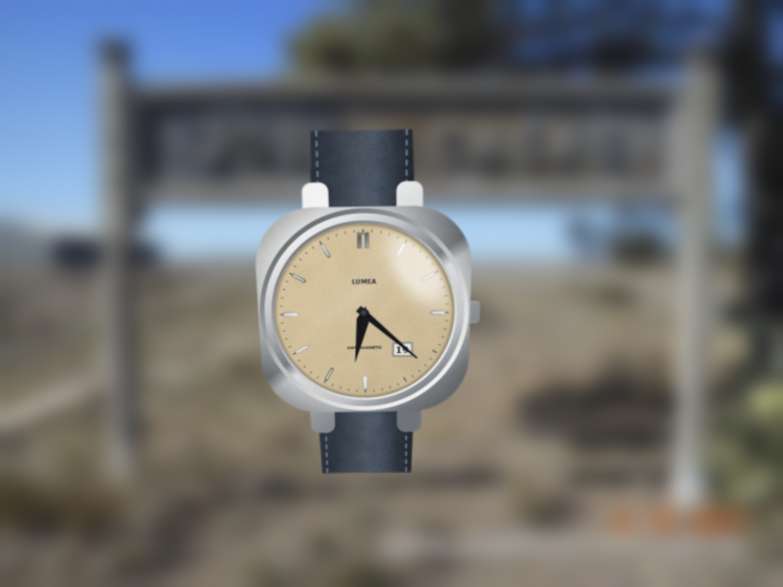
6:22
